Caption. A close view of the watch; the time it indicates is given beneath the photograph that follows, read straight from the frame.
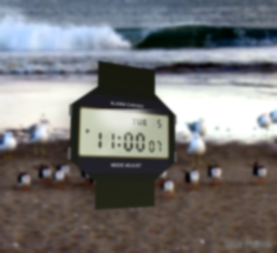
11:00:07
